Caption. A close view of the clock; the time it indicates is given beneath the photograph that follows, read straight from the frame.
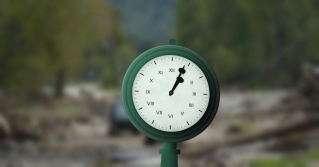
1:04
